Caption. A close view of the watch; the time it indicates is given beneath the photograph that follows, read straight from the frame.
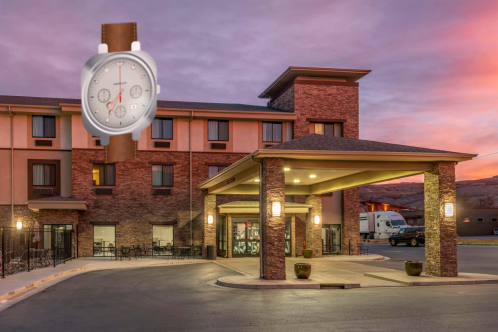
7:35
